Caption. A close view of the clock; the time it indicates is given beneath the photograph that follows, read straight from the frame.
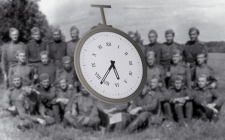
5:37
